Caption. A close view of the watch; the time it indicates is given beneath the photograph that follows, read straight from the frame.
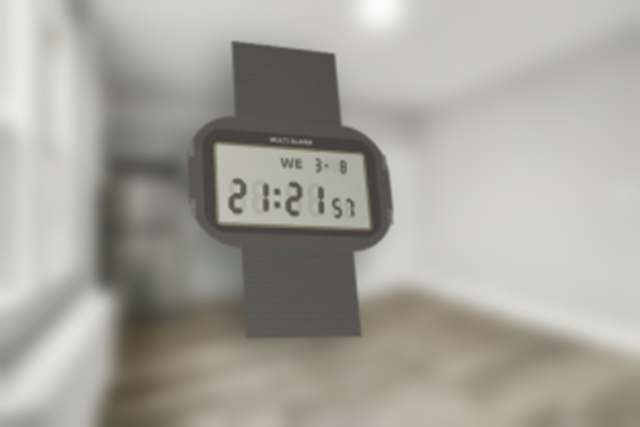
21:21:57
